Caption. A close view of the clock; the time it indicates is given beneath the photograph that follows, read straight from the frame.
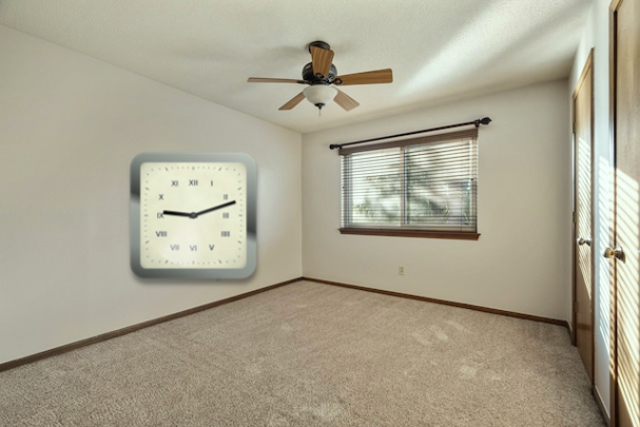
9:12
